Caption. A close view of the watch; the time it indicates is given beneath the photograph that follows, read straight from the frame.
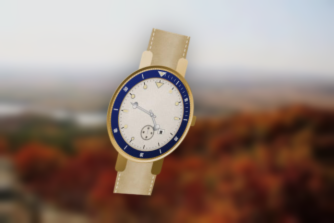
4:48
